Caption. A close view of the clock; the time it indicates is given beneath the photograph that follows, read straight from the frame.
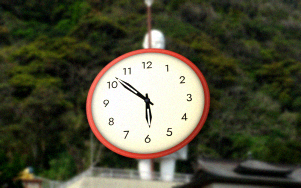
5:52
